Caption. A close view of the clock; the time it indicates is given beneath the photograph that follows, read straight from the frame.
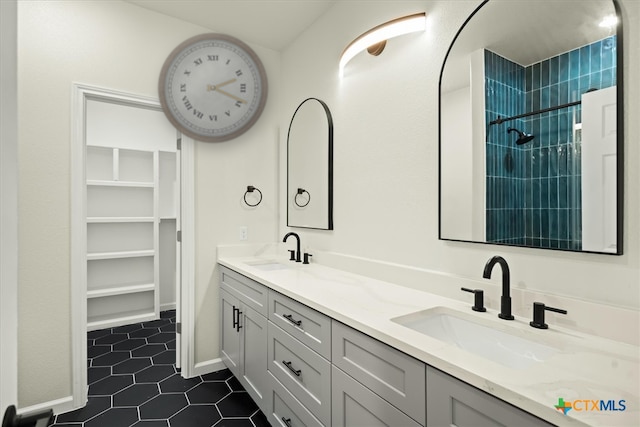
2:19
